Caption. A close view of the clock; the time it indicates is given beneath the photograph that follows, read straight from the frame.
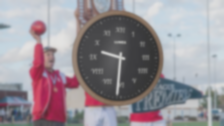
9:31
